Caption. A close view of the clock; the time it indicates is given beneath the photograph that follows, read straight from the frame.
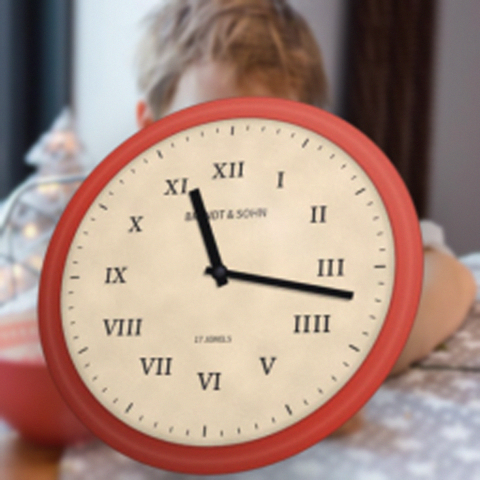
11:17
